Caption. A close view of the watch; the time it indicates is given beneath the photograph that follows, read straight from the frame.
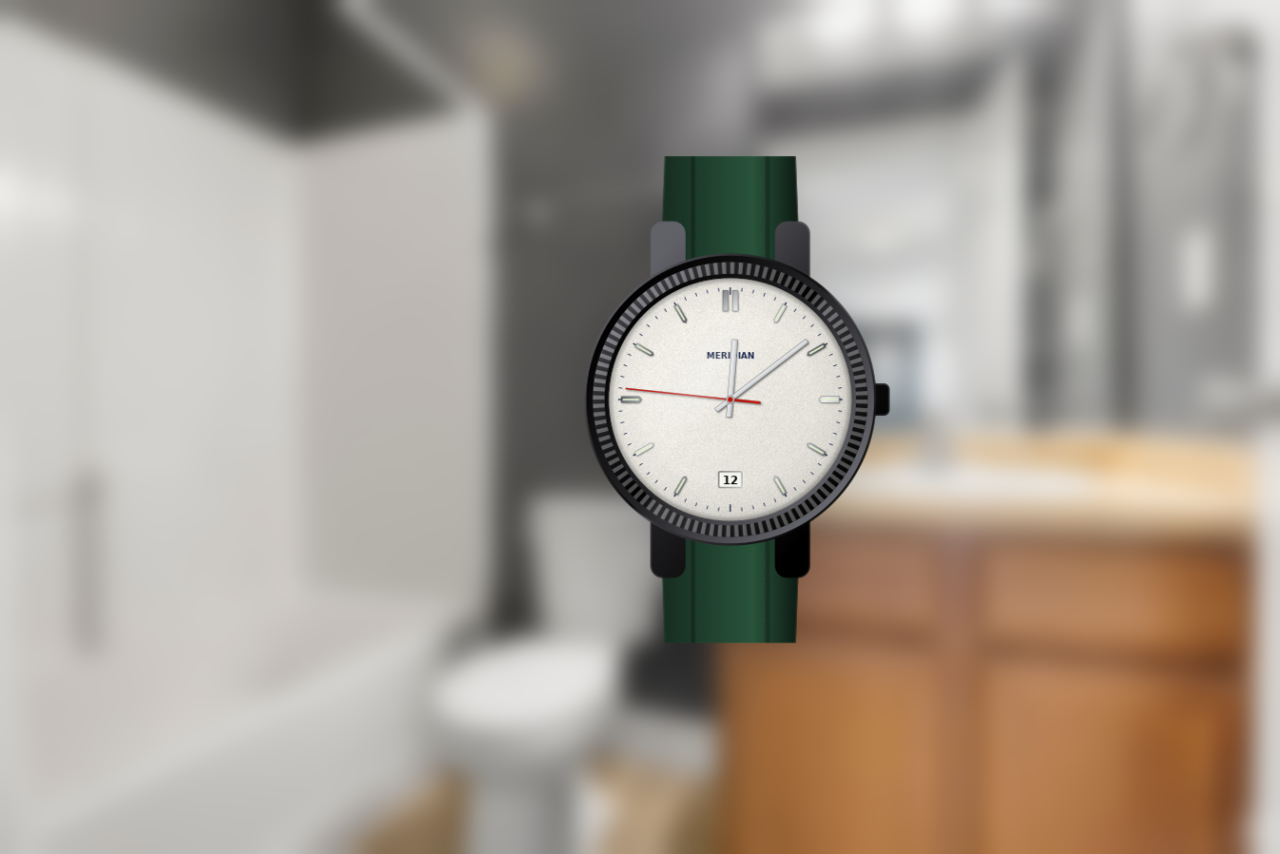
12:08:46
